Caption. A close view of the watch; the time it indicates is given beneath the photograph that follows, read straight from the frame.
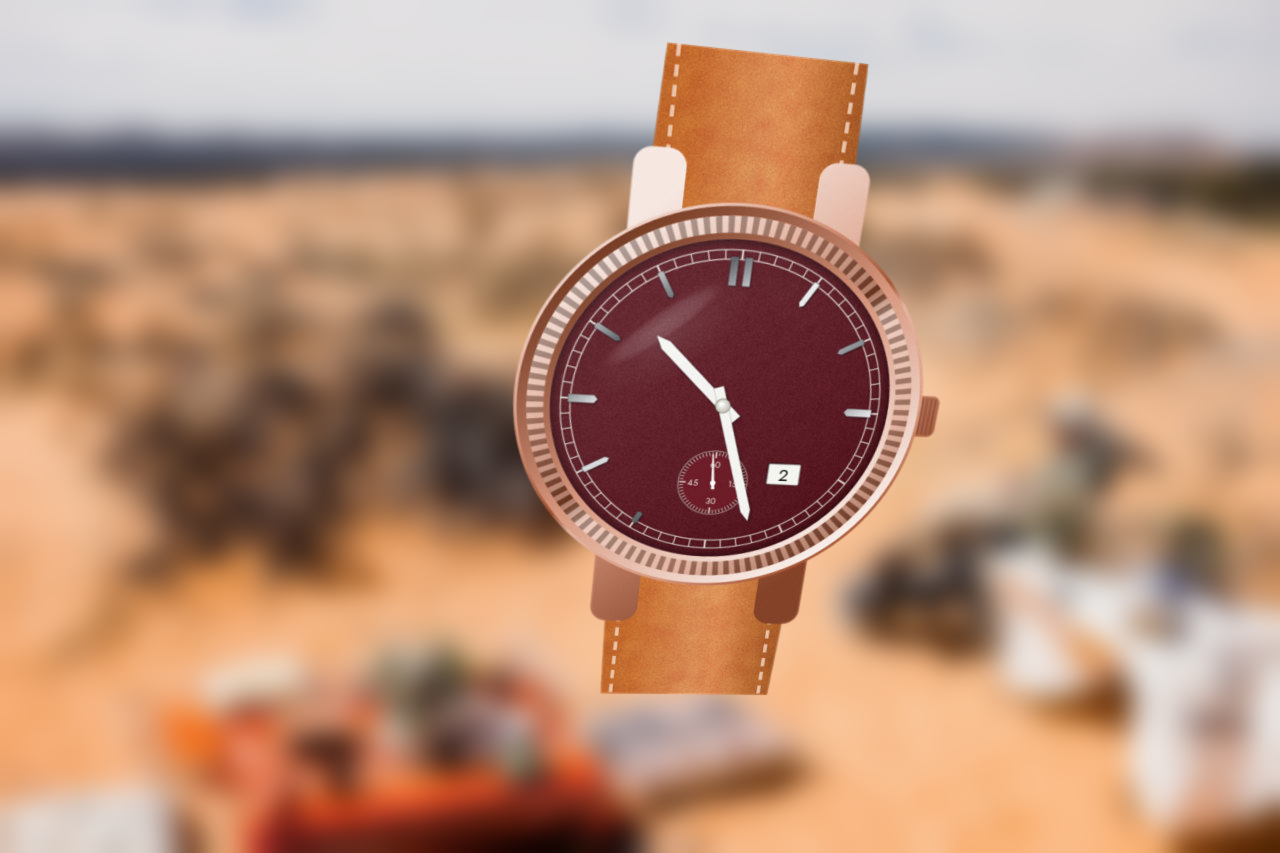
10:26:59
